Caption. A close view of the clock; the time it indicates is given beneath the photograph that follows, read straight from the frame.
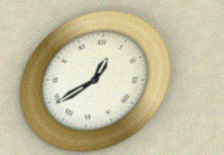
12:39
